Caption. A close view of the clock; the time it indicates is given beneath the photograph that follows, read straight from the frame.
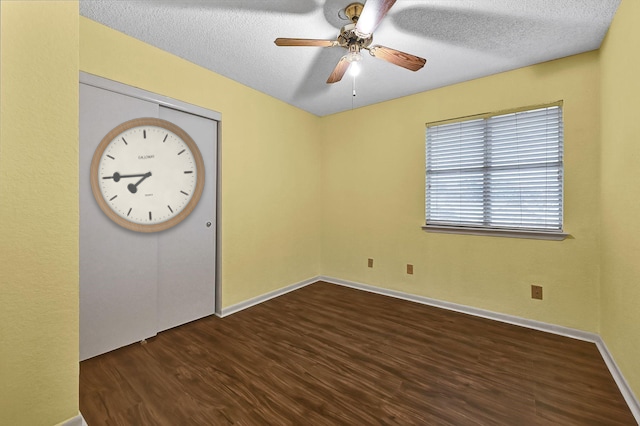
7:45
